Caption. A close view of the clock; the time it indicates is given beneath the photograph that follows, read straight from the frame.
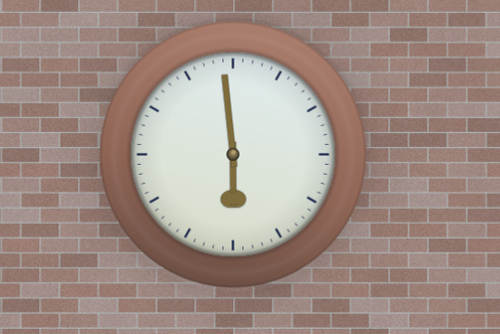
5:59
